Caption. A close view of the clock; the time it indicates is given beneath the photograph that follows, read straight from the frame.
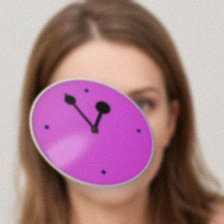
12:55
